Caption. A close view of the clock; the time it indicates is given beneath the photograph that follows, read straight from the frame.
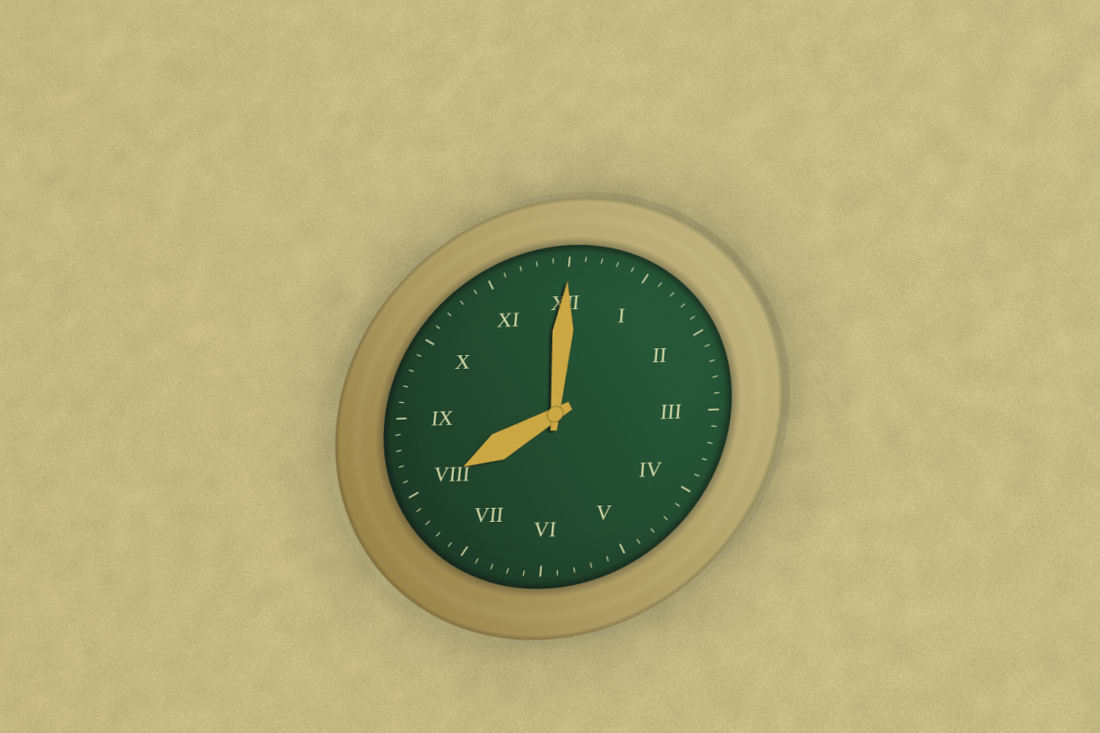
8:00
